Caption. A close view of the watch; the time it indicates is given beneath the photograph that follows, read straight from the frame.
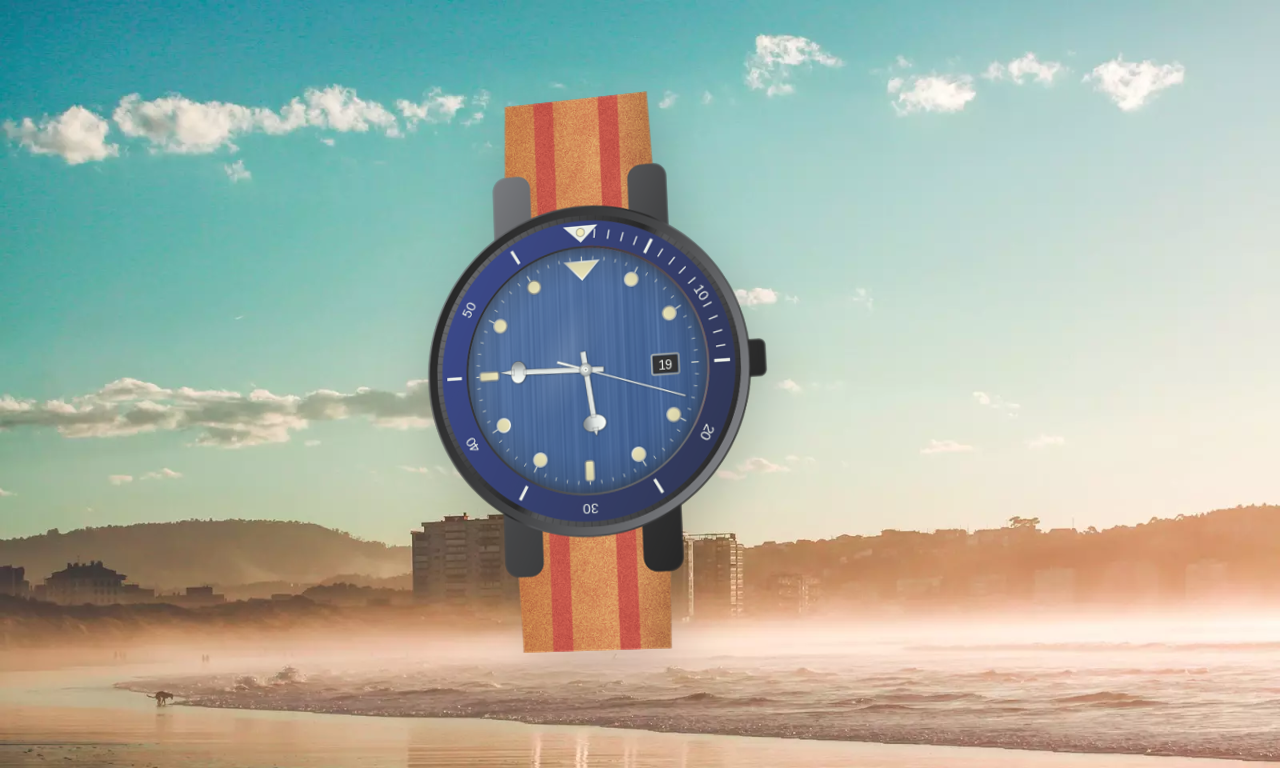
5:45:18
